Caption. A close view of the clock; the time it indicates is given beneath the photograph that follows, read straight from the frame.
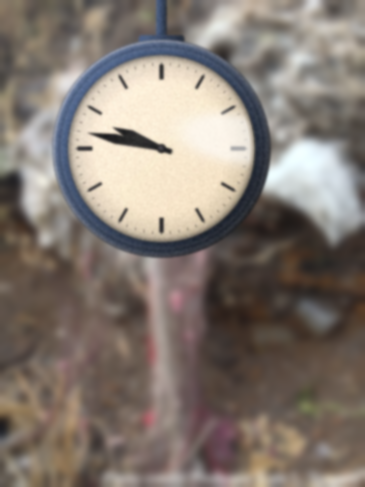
9:47
